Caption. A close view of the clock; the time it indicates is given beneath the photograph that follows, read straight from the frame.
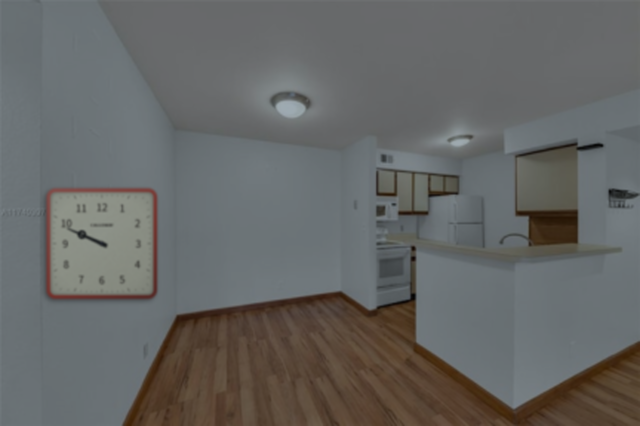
9:49
